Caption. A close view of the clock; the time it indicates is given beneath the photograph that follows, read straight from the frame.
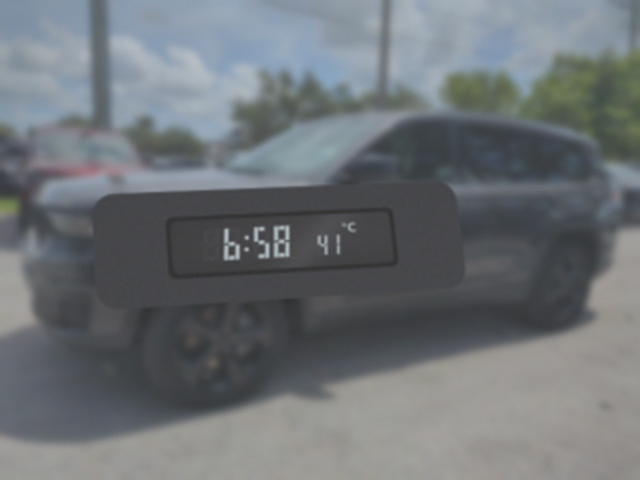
6:58
